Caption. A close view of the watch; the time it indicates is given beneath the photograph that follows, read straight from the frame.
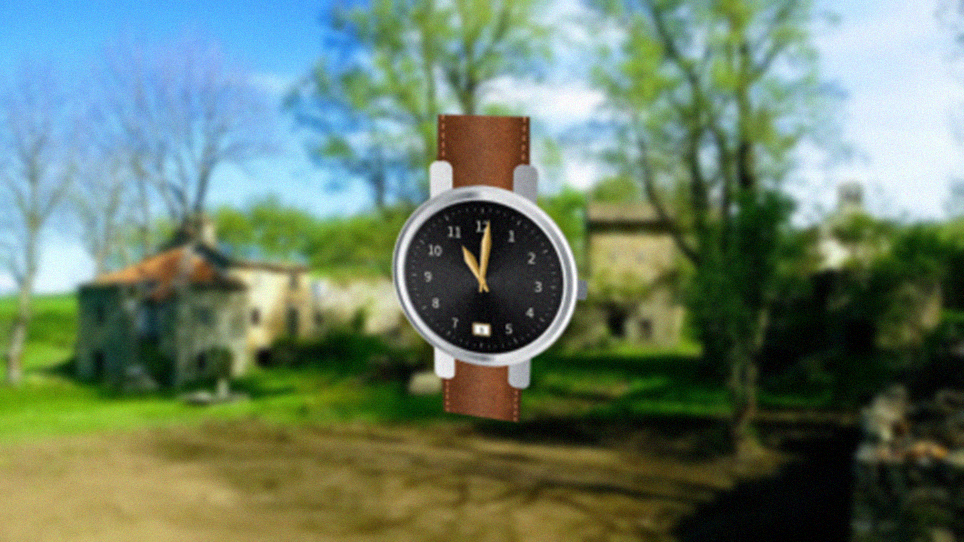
11:01
